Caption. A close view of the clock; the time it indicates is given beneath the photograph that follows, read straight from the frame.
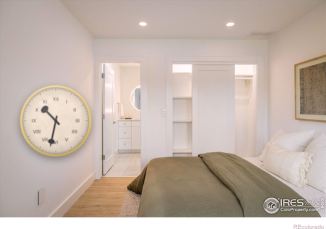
10:32
